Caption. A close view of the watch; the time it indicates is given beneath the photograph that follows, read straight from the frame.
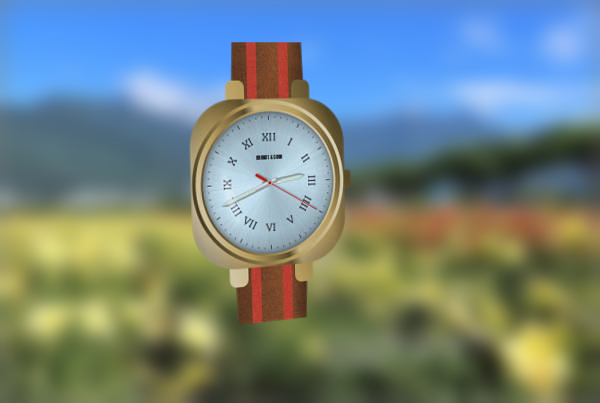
2:41:20
